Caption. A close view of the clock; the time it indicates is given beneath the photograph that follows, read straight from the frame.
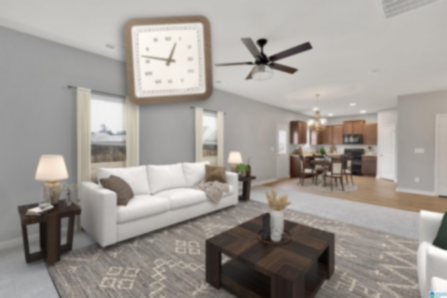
12:47
